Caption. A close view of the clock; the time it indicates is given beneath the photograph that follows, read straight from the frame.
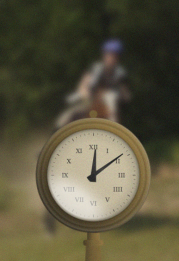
12:09
